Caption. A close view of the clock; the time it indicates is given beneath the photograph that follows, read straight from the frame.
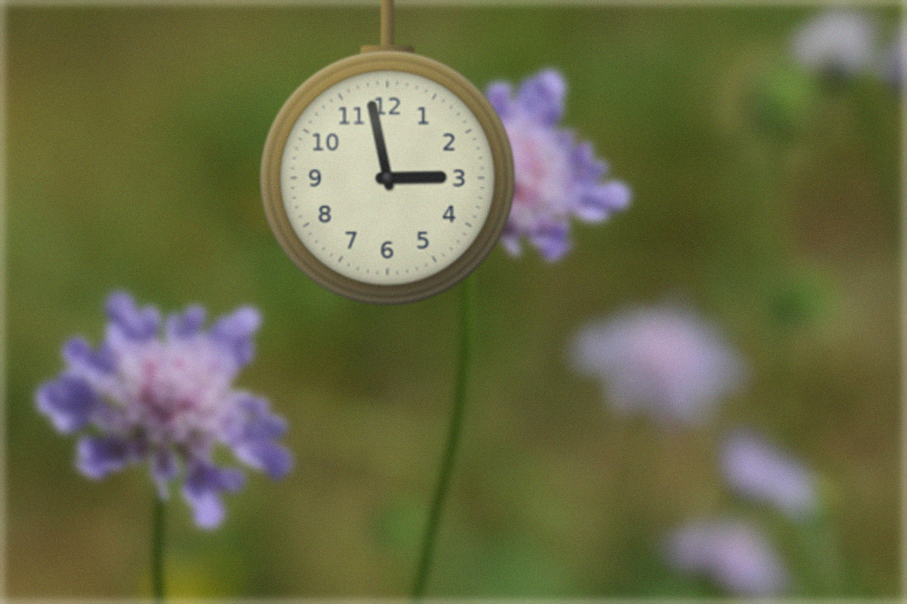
2:58
